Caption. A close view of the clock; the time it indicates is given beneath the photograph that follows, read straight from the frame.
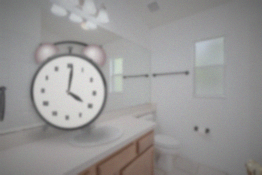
4:01
